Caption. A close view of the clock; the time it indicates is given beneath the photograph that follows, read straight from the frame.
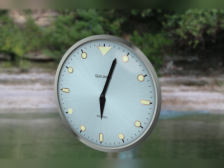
6:03
